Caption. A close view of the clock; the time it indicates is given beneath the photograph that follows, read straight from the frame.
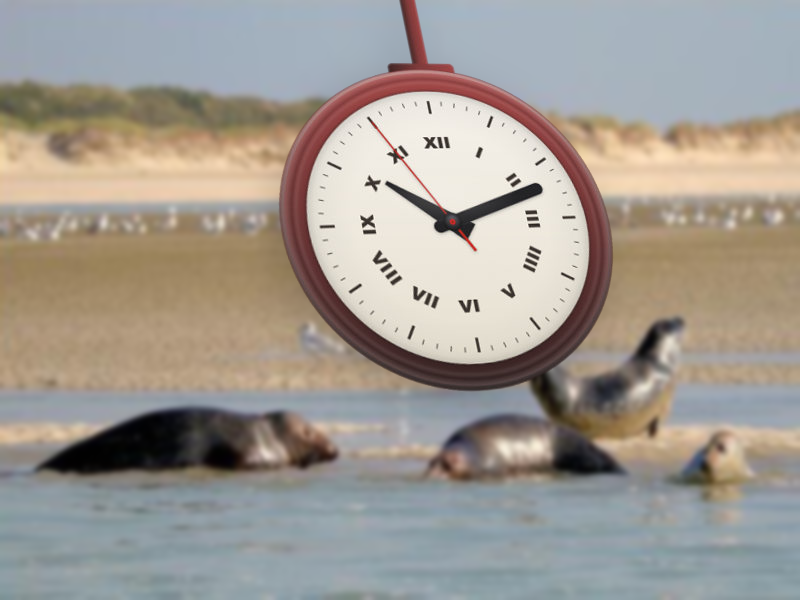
10:11:55
